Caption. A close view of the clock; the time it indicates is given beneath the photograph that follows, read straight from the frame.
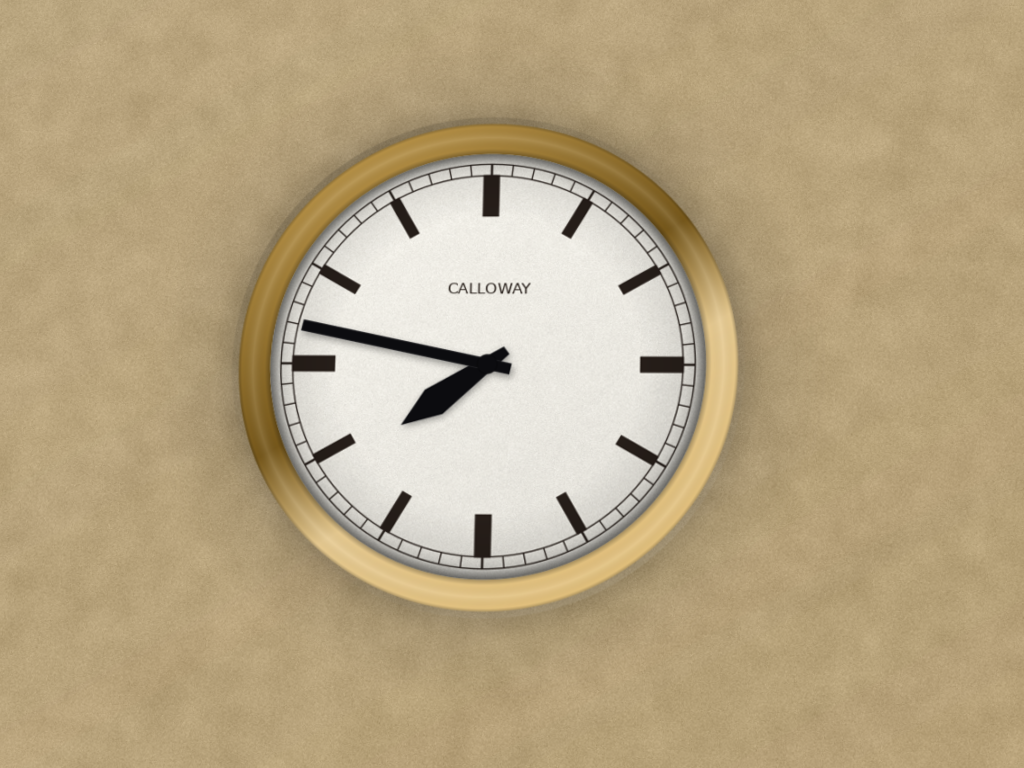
7:47
